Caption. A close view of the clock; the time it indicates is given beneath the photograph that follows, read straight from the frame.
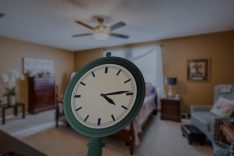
4:14
